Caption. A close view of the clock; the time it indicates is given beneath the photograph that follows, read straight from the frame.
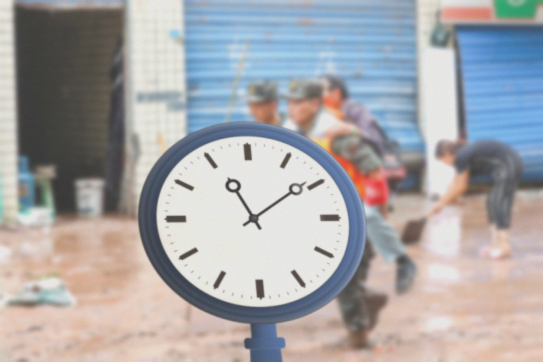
11:09
